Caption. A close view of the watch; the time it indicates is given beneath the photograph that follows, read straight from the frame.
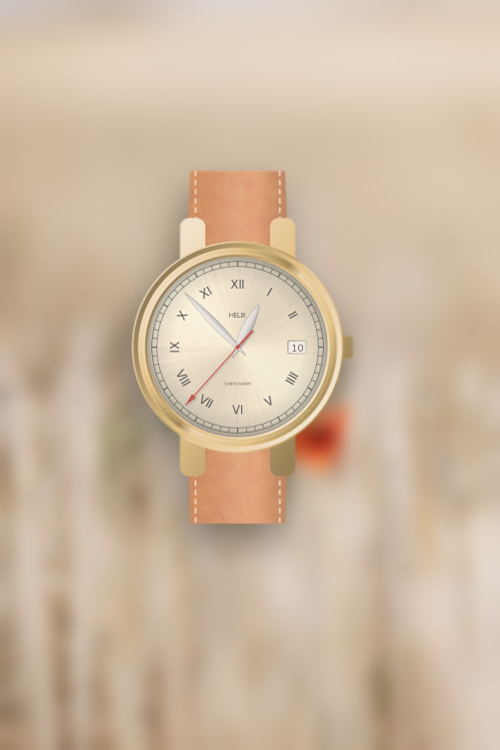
12:52:37
